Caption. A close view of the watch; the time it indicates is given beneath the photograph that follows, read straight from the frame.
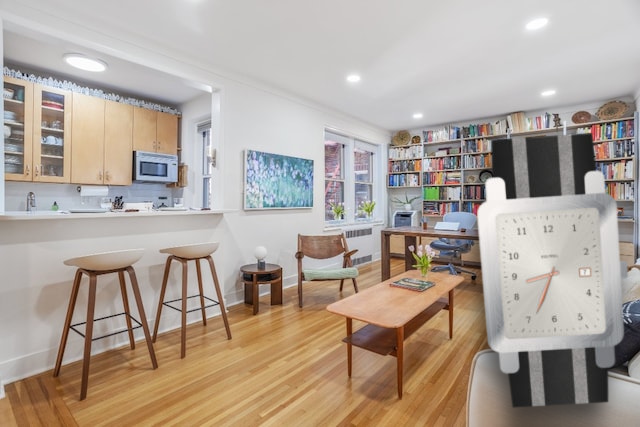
8:34
